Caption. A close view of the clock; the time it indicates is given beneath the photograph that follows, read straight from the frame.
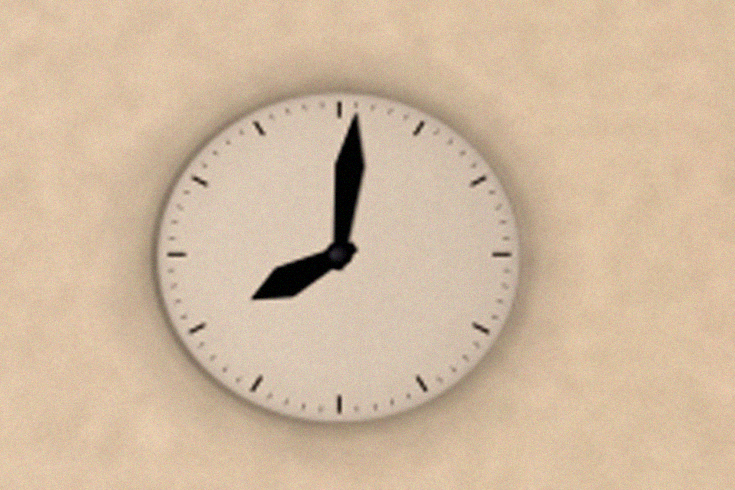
8:01
